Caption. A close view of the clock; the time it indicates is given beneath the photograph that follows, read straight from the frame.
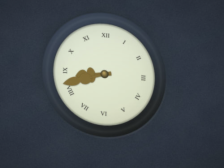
8:42
